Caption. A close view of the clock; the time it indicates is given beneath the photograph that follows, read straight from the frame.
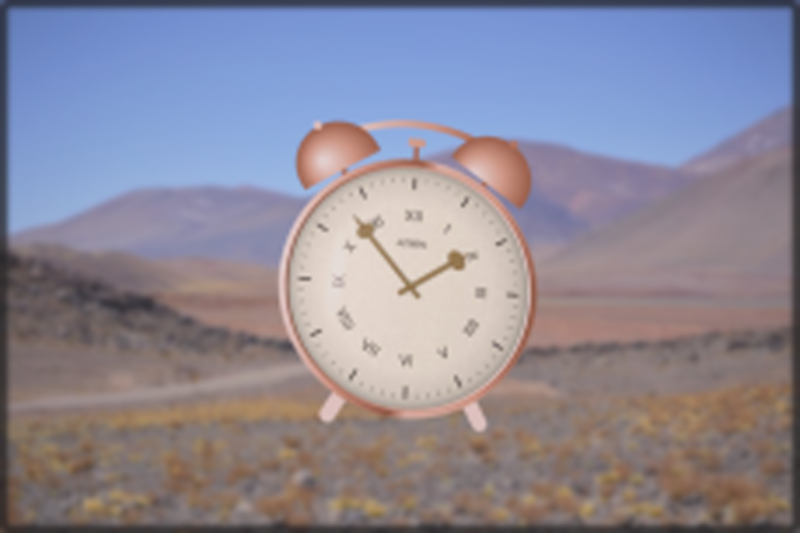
1:53
